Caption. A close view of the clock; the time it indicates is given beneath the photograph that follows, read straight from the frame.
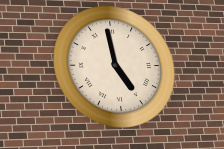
4:59
